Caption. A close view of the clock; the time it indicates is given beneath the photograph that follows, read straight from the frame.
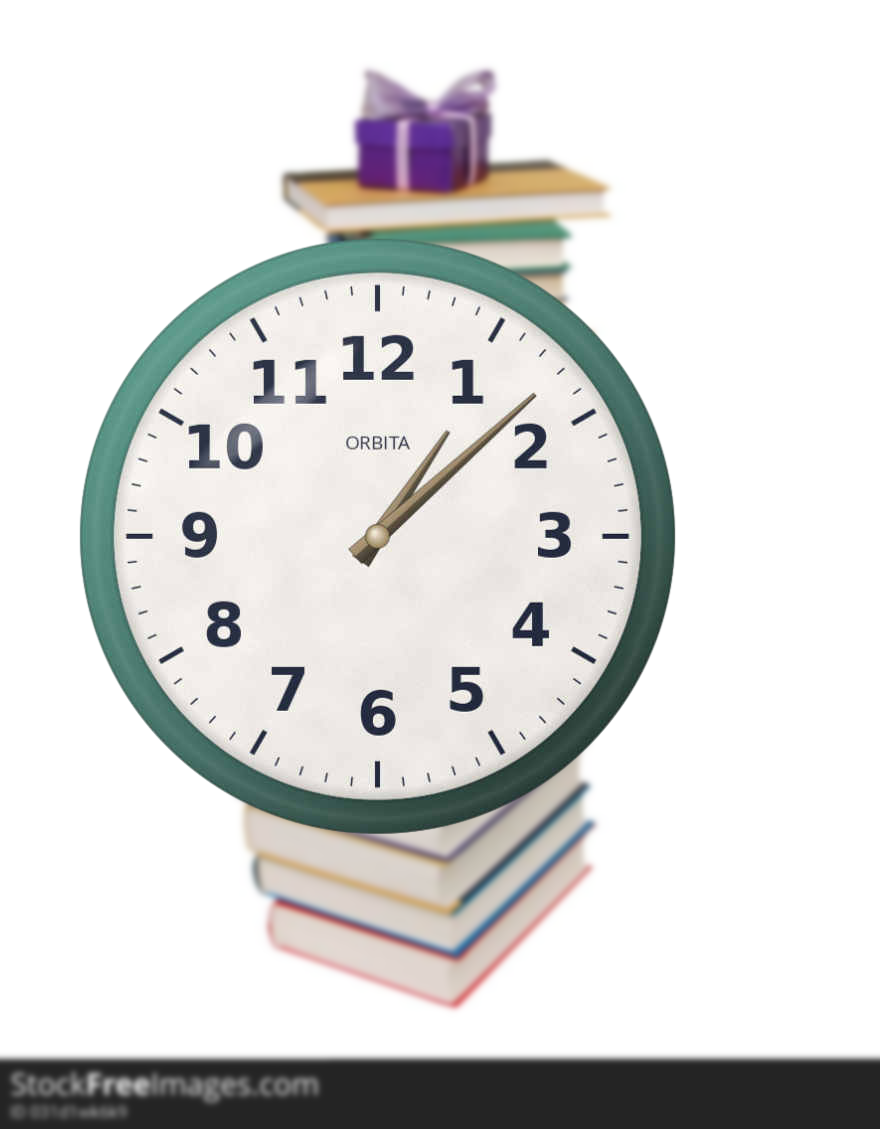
1:08
